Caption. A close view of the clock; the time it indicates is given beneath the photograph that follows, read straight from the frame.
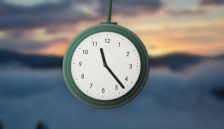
11:23
